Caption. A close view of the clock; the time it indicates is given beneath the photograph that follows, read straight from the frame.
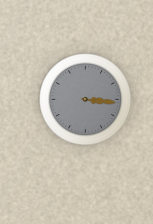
3:16
